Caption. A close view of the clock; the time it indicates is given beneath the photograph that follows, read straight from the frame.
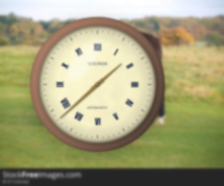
1:38
